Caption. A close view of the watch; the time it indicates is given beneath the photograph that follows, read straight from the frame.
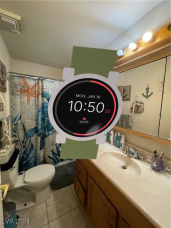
10:50
